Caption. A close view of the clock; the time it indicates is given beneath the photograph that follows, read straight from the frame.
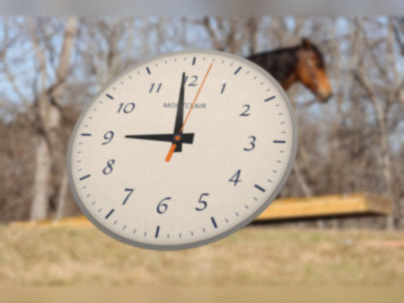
8:59:02
